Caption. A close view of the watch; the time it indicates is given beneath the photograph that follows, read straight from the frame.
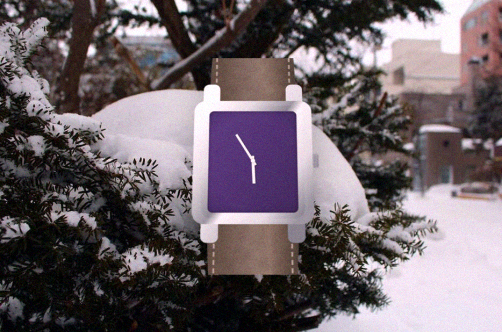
5:55
